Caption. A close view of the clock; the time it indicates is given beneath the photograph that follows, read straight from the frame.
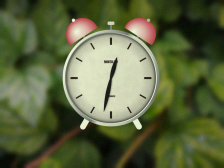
12:32
